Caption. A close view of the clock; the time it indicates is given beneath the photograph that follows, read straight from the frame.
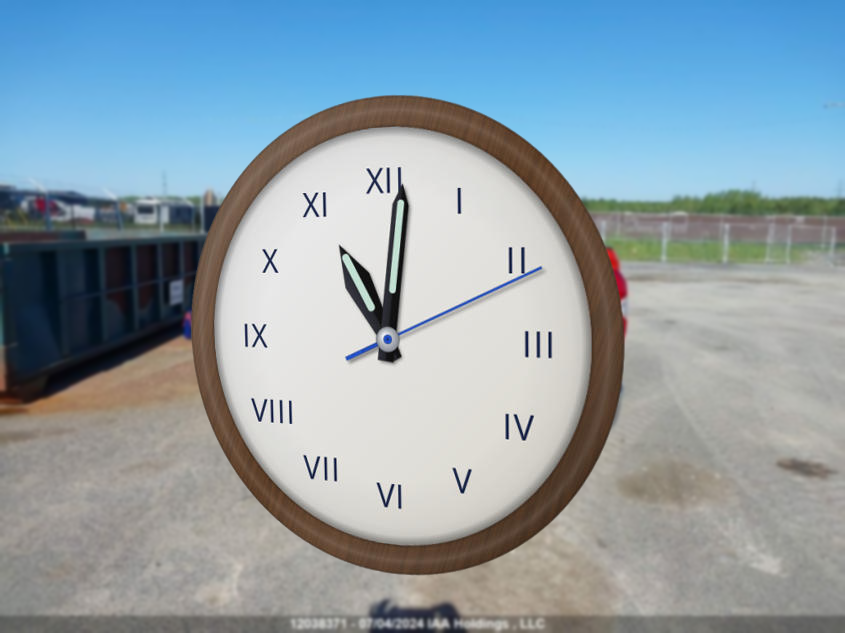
11:01:11
